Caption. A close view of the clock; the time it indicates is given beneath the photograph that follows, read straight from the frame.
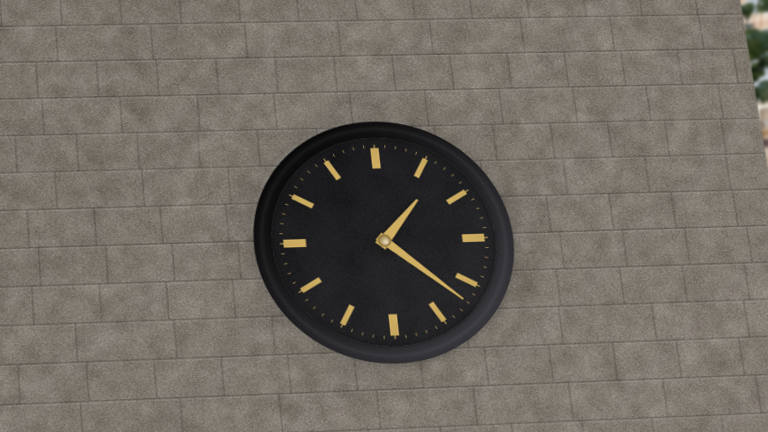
1:22
